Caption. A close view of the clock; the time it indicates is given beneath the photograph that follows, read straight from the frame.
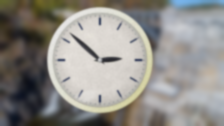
2:52
